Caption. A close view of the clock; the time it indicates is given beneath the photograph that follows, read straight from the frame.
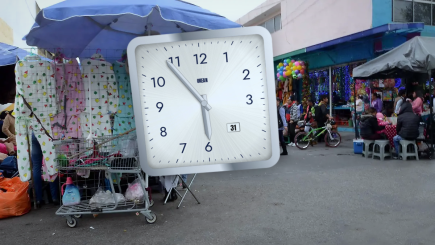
5:54
